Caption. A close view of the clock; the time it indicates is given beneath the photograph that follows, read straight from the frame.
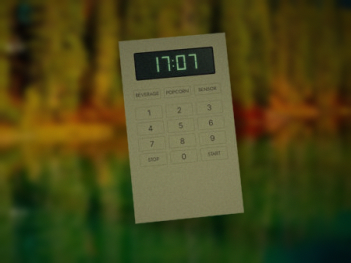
17:07
